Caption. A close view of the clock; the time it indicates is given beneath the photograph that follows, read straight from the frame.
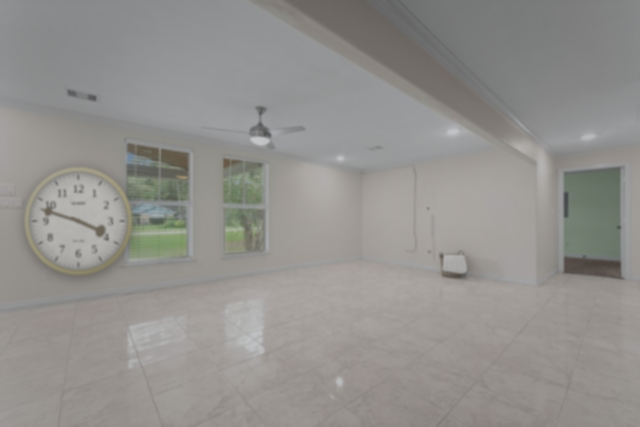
3:48
